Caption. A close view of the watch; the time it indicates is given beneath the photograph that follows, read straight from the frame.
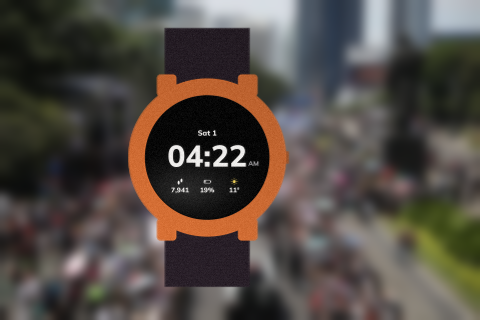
4:22
